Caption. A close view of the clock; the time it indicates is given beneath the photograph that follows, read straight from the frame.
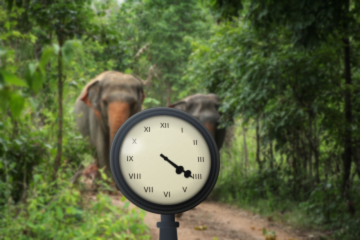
4:21
